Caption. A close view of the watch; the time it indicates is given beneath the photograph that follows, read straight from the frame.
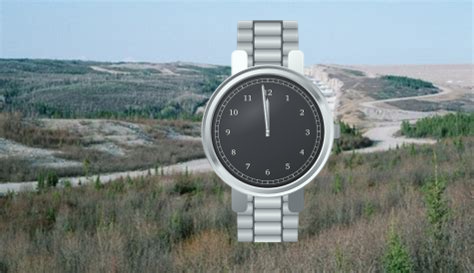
11:59
